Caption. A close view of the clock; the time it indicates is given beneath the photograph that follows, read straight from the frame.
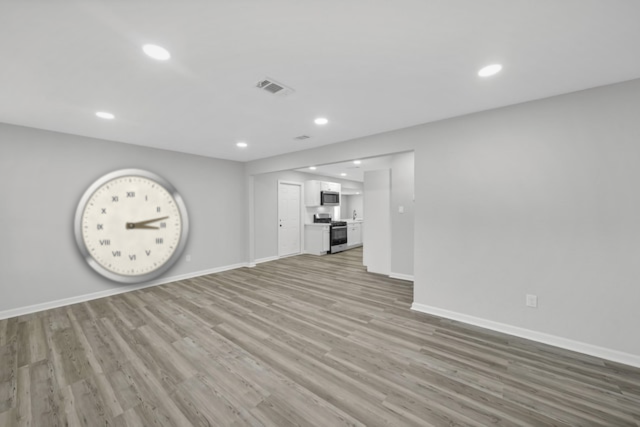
3:13
